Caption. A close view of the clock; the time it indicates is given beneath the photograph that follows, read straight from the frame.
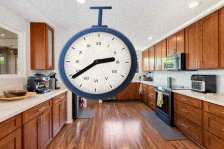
2:39
